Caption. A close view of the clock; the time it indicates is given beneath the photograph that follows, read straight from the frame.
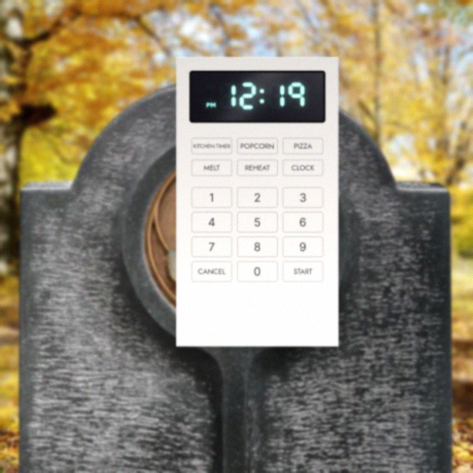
12:19
